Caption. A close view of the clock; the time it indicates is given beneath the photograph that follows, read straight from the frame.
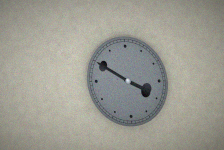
3:50
